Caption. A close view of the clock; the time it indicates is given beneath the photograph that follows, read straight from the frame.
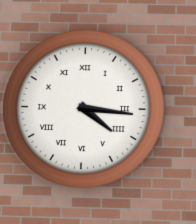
4:16
